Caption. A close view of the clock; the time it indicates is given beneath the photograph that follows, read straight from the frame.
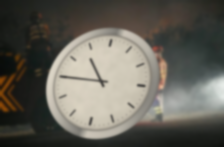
10:45
